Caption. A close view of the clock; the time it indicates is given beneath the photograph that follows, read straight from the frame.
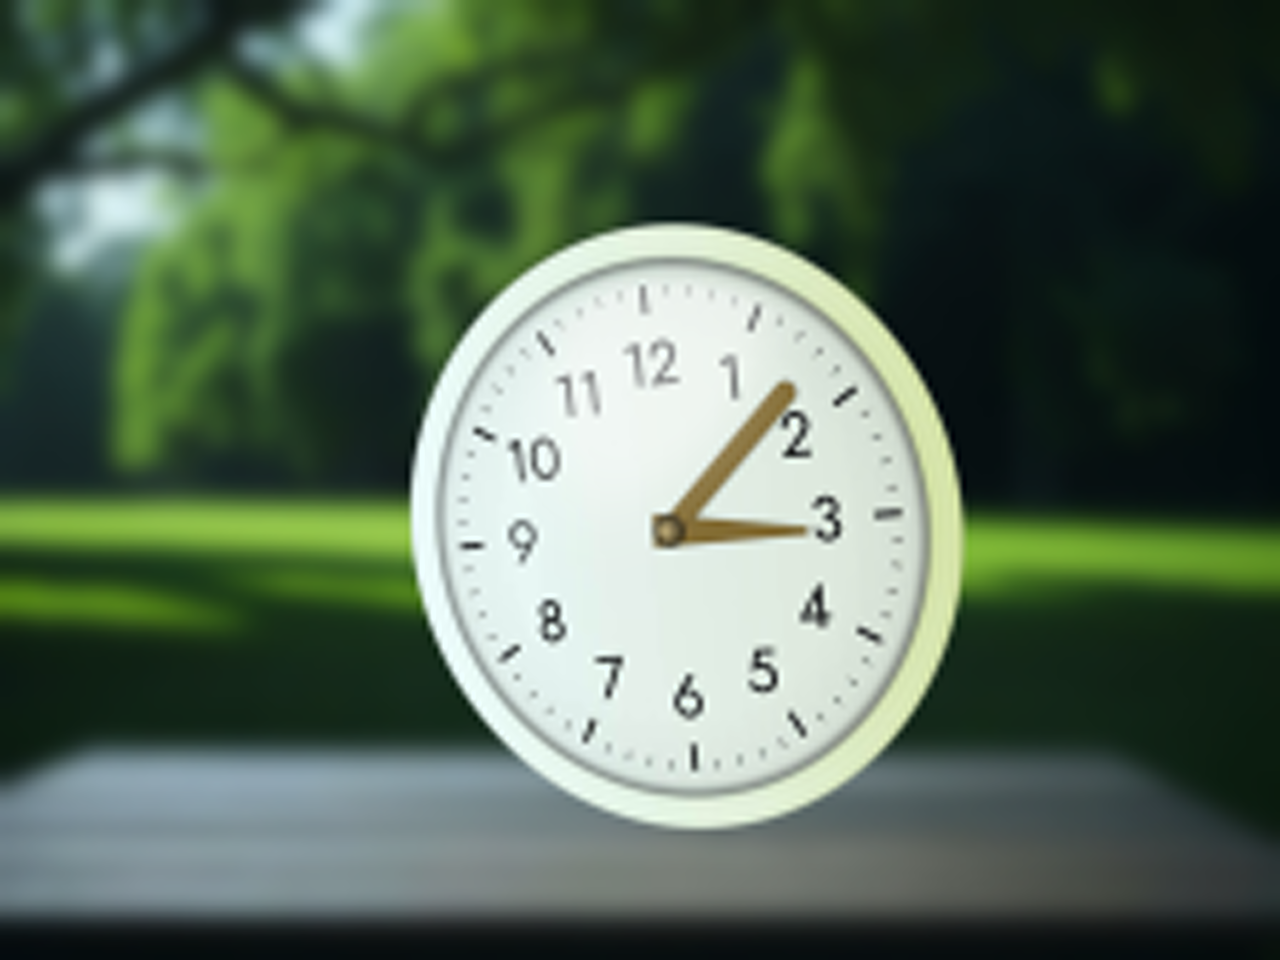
3:08
